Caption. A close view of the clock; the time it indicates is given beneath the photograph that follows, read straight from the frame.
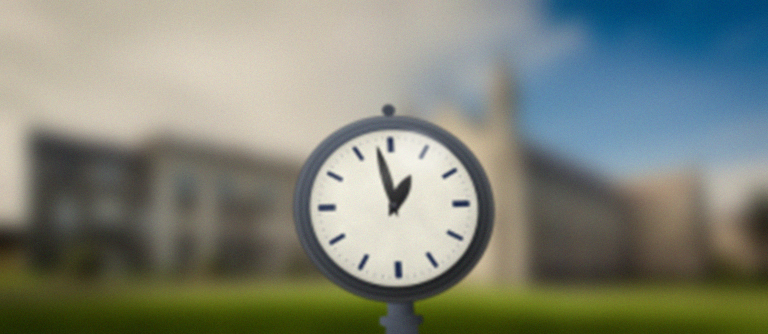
12:58
